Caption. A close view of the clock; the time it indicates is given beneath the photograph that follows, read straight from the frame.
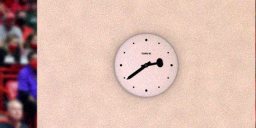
2:39
